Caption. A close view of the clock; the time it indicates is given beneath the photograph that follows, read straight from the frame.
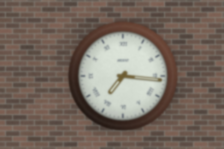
7:16
